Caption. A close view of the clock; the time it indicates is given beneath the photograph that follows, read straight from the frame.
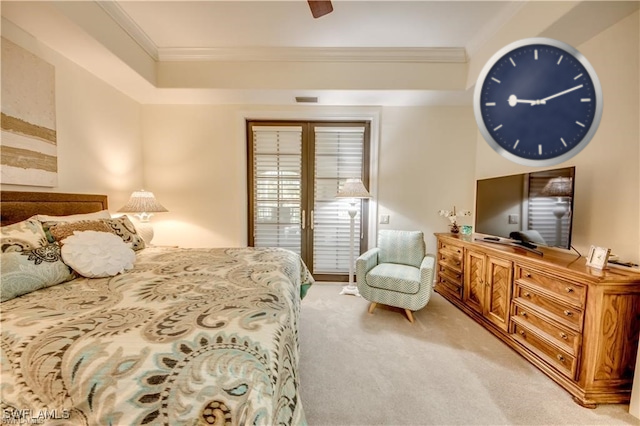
9:12
